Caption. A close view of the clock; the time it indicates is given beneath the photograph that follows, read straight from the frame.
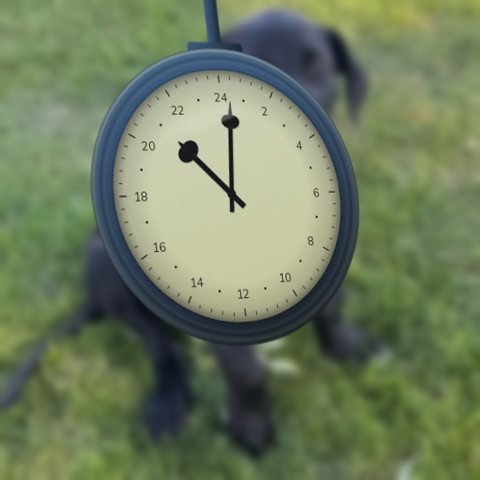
21:01
